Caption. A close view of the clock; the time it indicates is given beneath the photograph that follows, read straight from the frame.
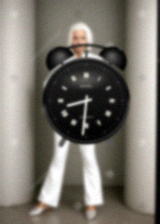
8:31
